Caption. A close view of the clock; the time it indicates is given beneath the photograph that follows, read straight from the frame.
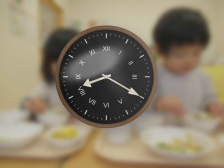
8:20
